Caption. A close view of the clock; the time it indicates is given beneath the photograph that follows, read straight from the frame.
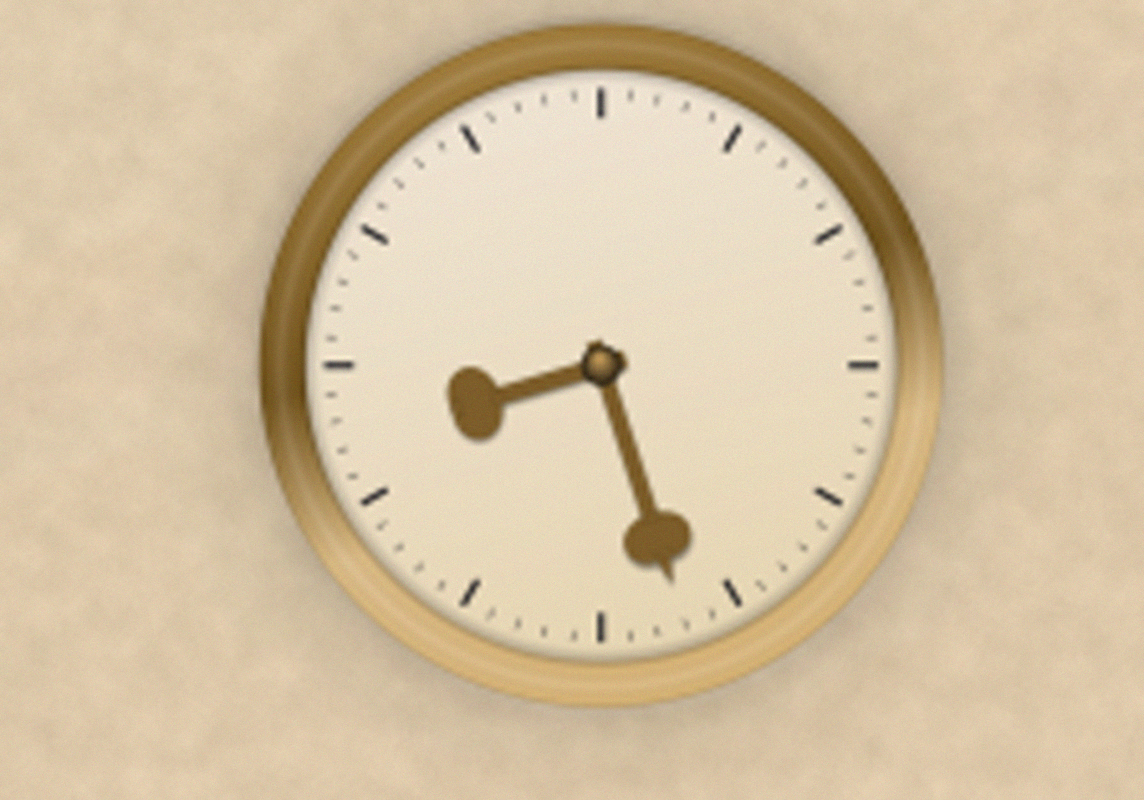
8:27
